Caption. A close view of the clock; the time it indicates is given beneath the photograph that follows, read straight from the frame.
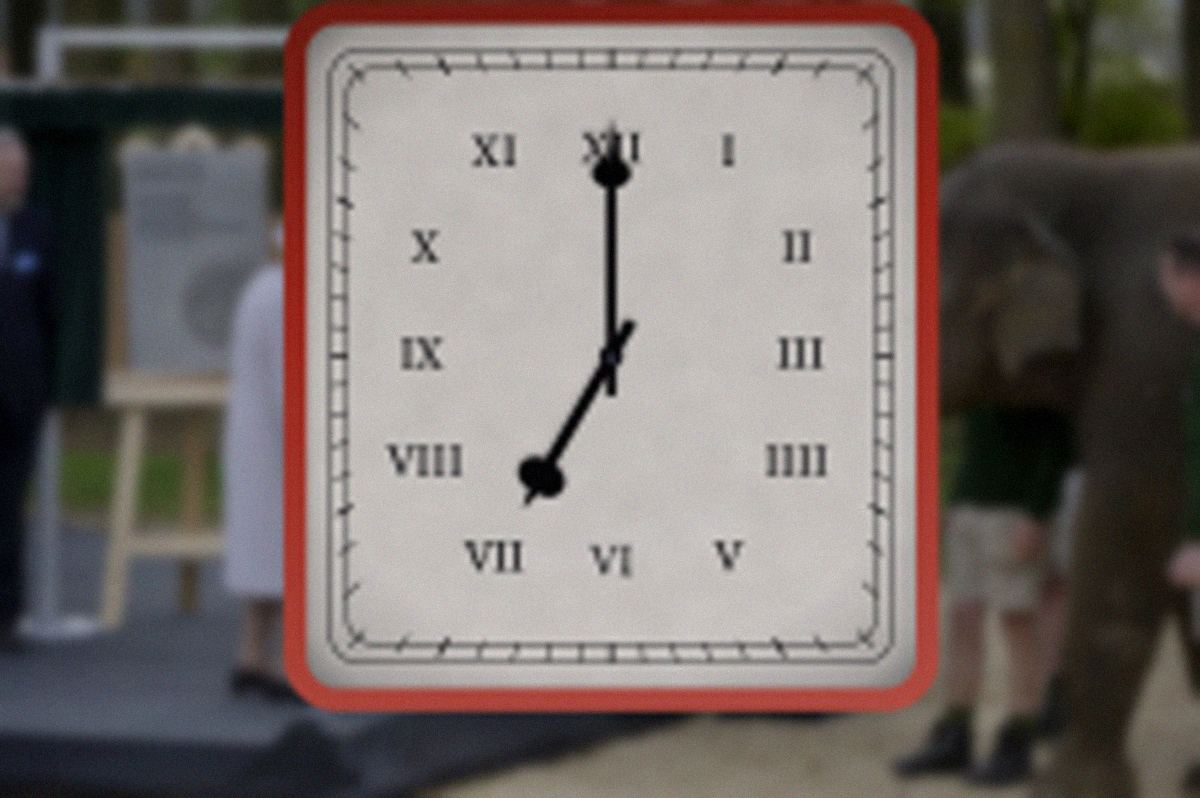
7:00
